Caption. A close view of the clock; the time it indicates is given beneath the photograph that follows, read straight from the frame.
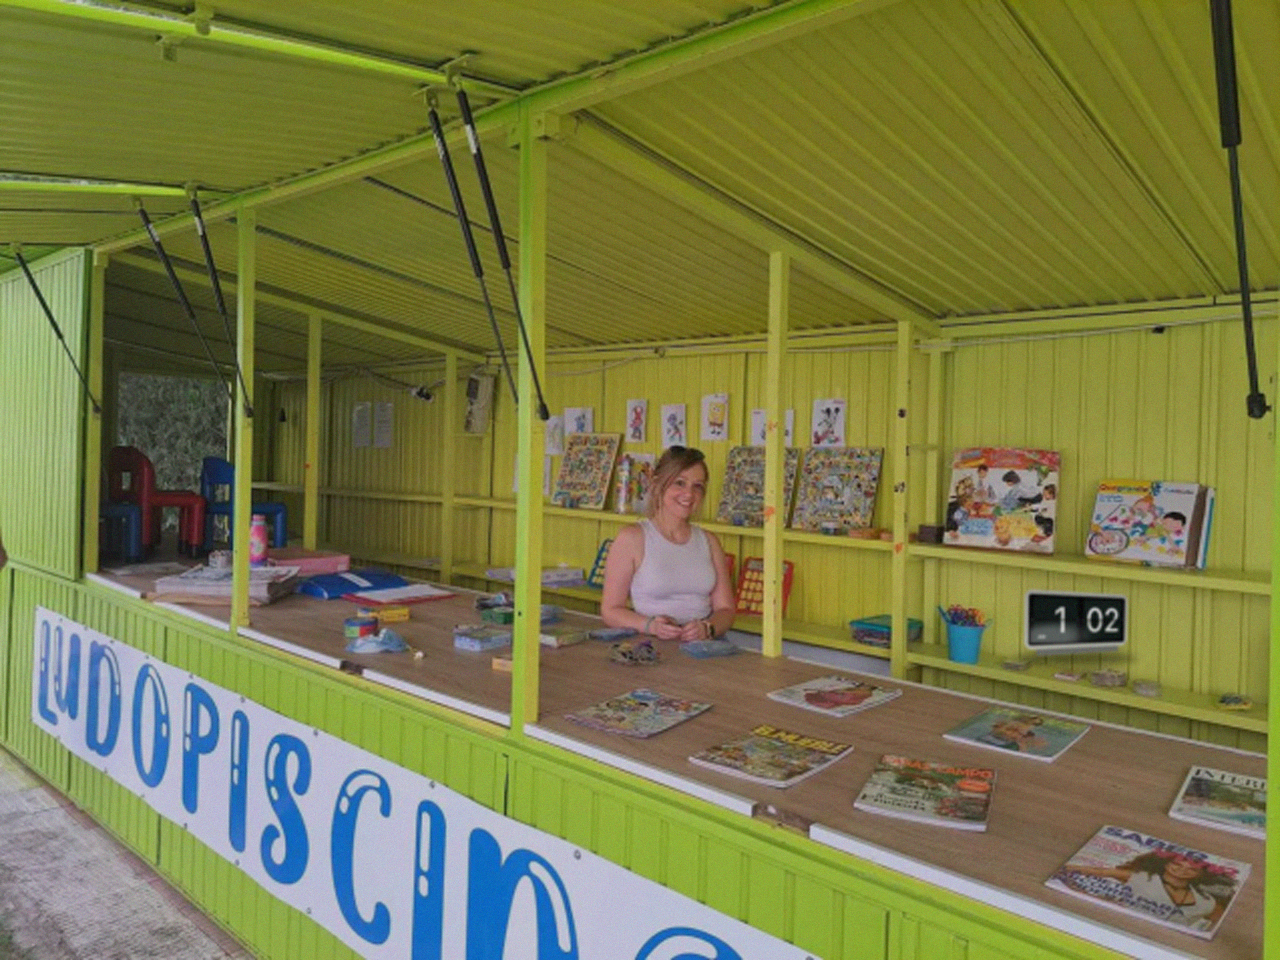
1:02
